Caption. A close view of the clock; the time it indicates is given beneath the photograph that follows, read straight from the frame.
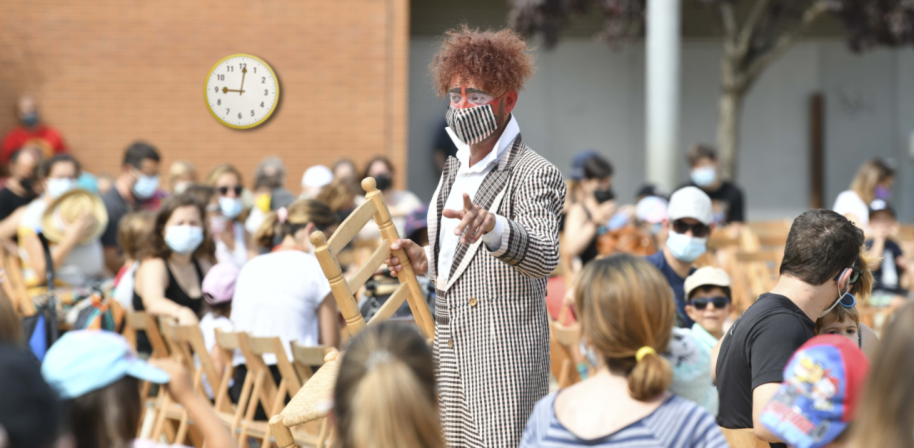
9:01
